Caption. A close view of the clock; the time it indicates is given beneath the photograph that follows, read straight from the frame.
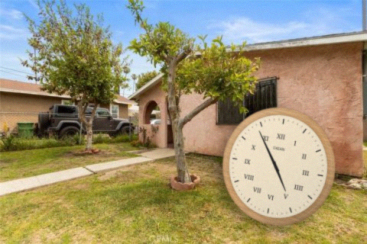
4:54
